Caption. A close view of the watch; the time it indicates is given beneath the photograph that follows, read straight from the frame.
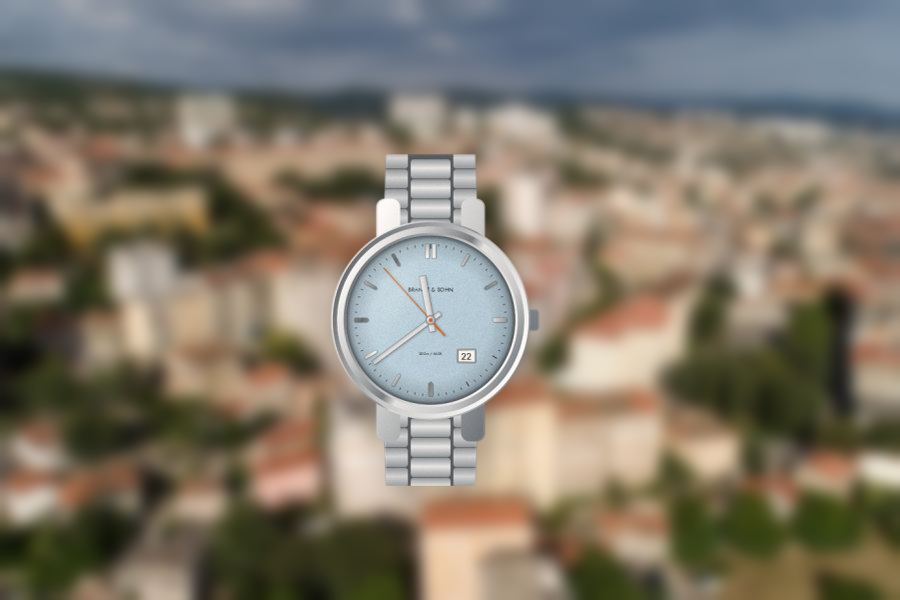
11:38:53
